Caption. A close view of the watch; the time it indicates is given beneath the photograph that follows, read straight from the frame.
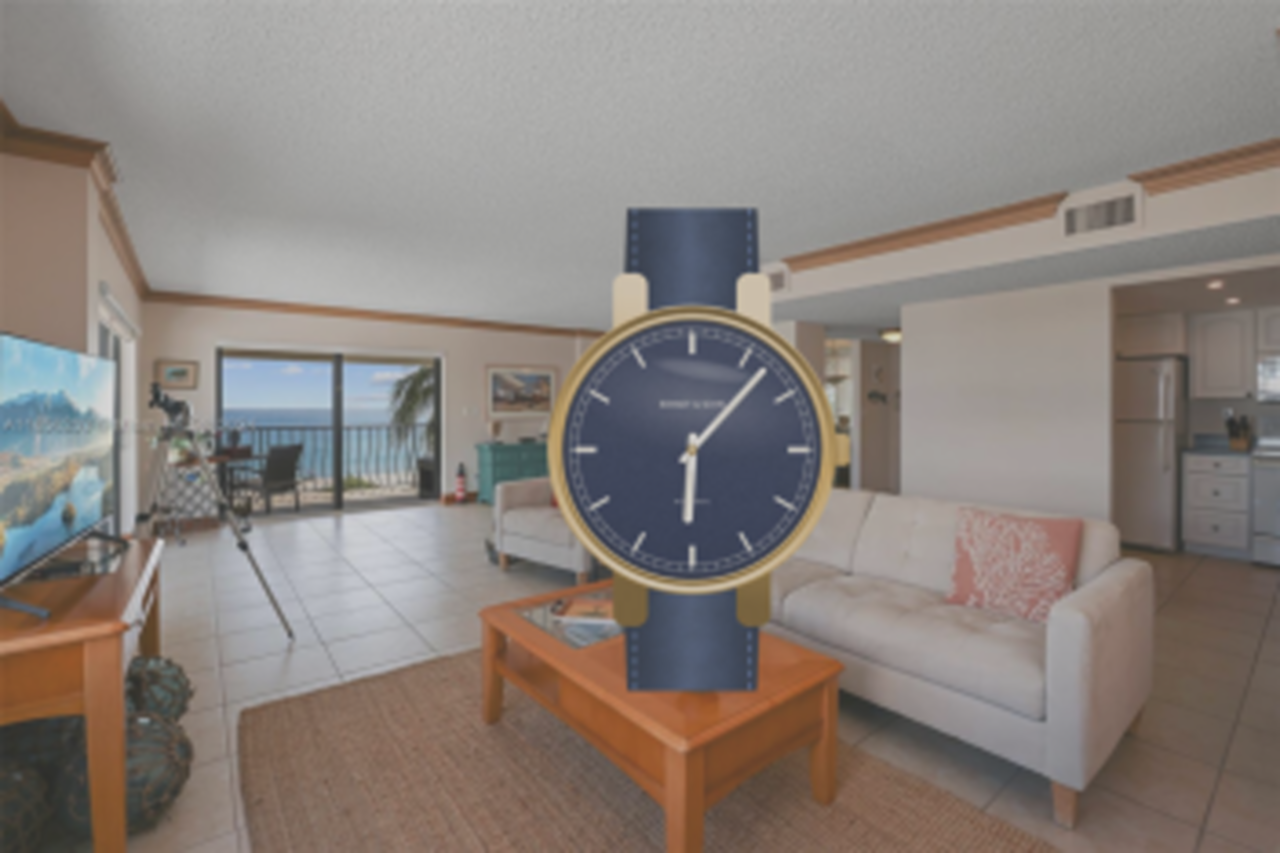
6:07
